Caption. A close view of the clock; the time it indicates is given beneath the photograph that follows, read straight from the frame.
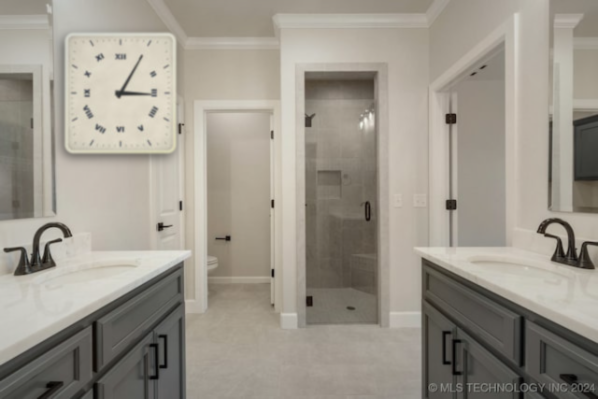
3:05
